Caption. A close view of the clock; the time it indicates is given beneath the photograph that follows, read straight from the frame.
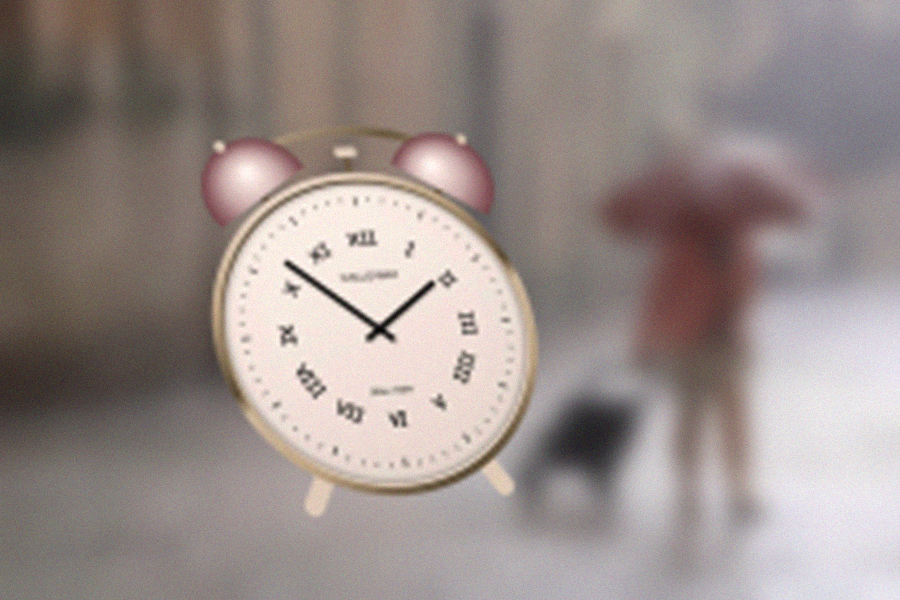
1:52
